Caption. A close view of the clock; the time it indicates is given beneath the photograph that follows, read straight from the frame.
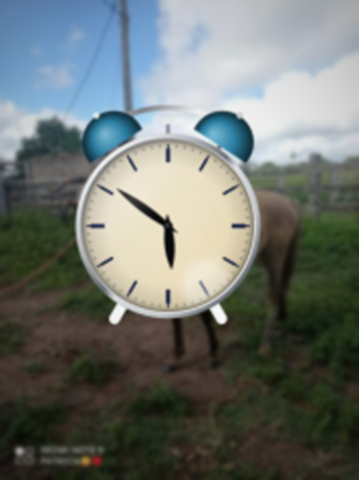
5:51
